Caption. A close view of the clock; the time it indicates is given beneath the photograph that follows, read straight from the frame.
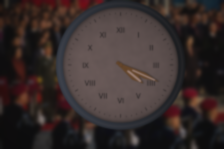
4:19
